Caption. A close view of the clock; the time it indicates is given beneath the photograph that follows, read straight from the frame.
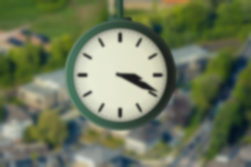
3:19
